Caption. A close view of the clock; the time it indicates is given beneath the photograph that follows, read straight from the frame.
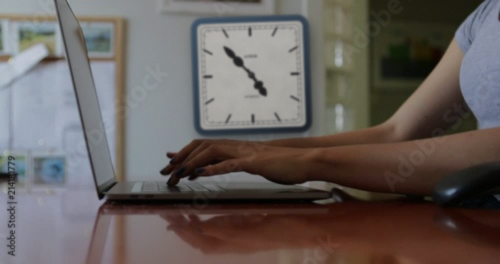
4:53
